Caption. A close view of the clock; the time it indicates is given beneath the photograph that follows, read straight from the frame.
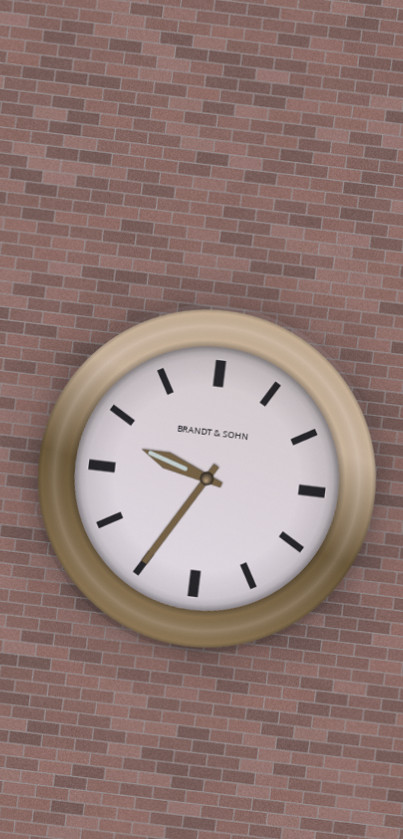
9:35
